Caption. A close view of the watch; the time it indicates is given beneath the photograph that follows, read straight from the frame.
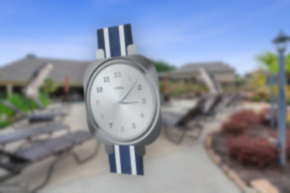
3:08
